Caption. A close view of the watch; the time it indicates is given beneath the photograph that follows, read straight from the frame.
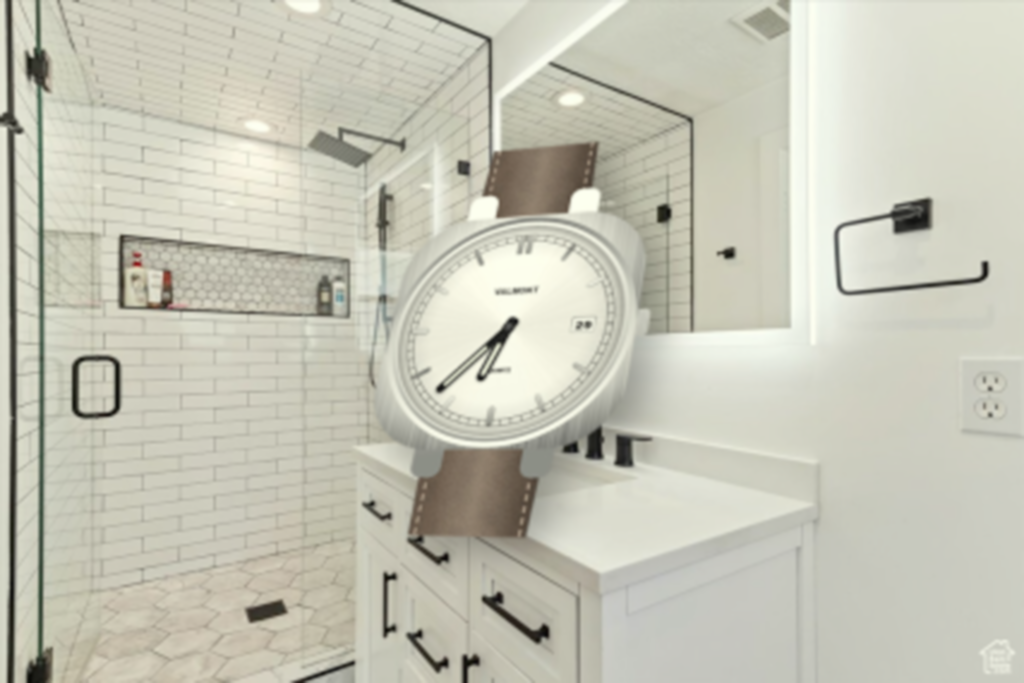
6:37
